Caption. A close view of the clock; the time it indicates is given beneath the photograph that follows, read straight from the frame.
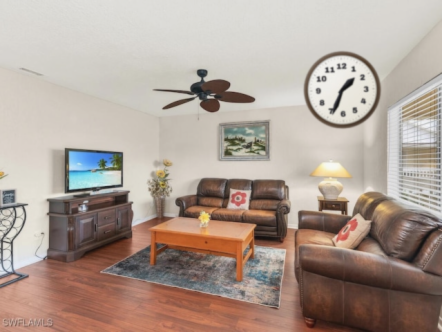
1:34
